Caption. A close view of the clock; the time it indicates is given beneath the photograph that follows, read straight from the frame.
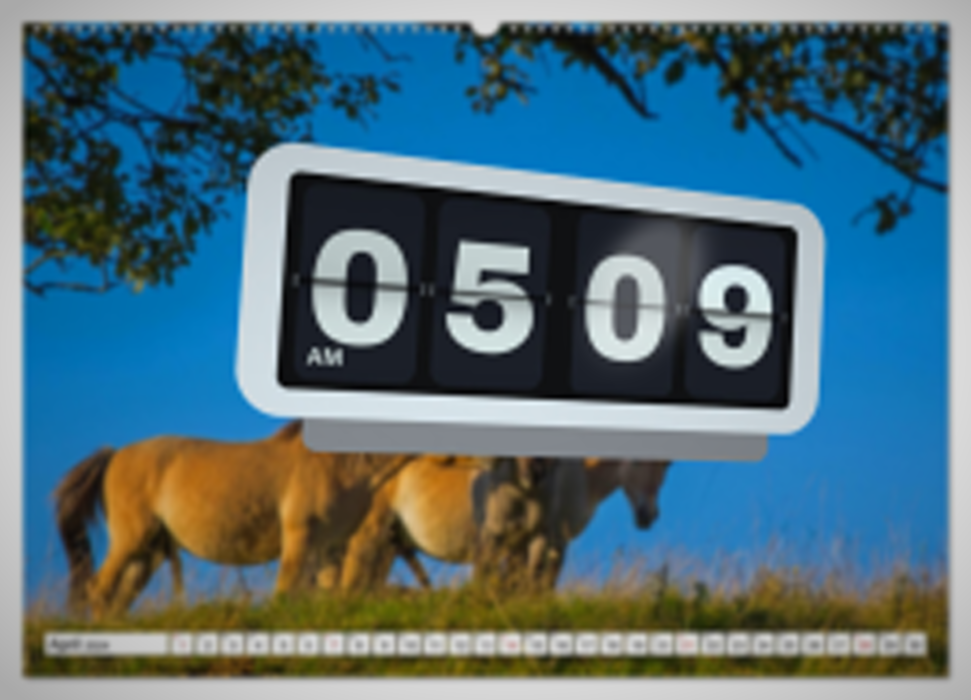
5:09
